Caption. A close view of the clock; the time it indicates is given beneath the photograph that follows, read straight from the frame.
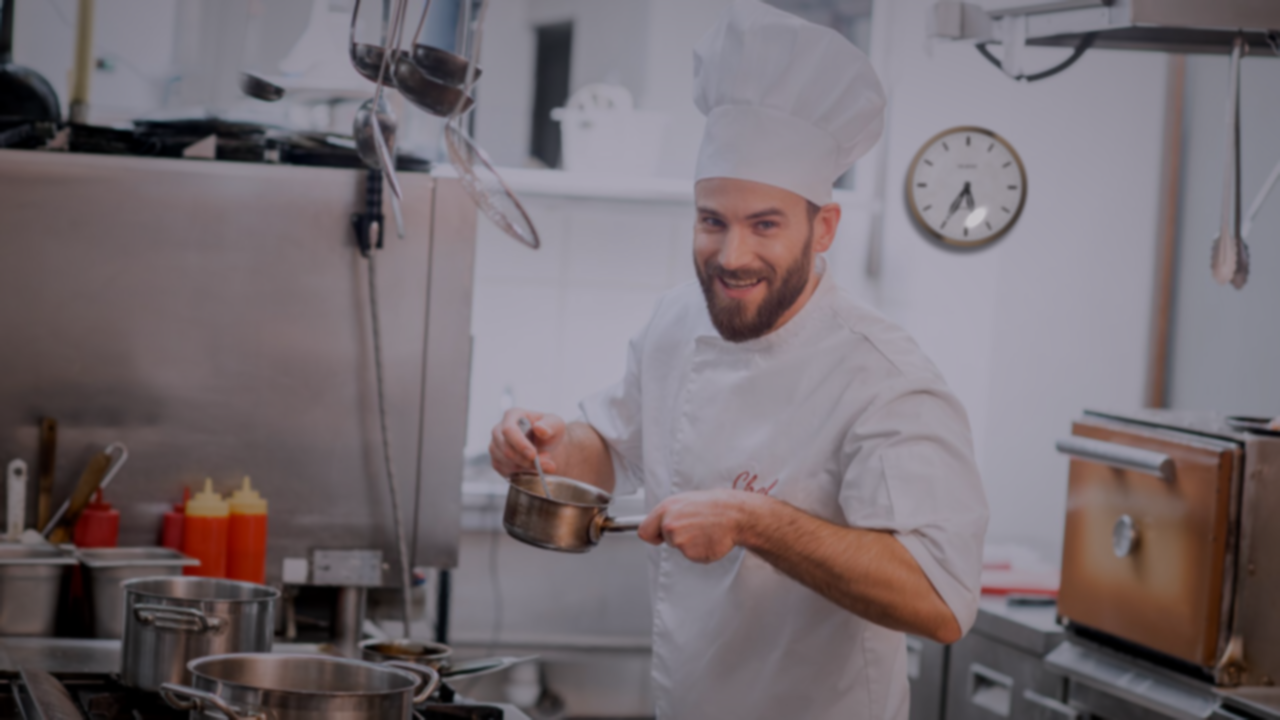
5:35
